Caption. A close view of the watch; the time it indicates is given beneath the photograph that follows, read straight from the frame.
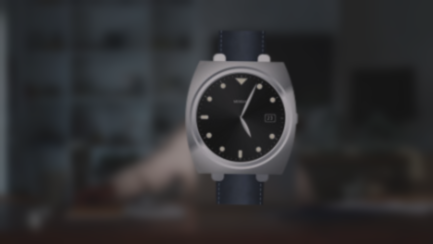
5:04
